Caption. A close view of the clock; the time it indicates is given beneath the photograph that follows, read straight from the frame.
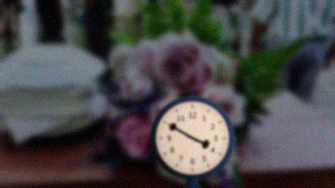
3:50
